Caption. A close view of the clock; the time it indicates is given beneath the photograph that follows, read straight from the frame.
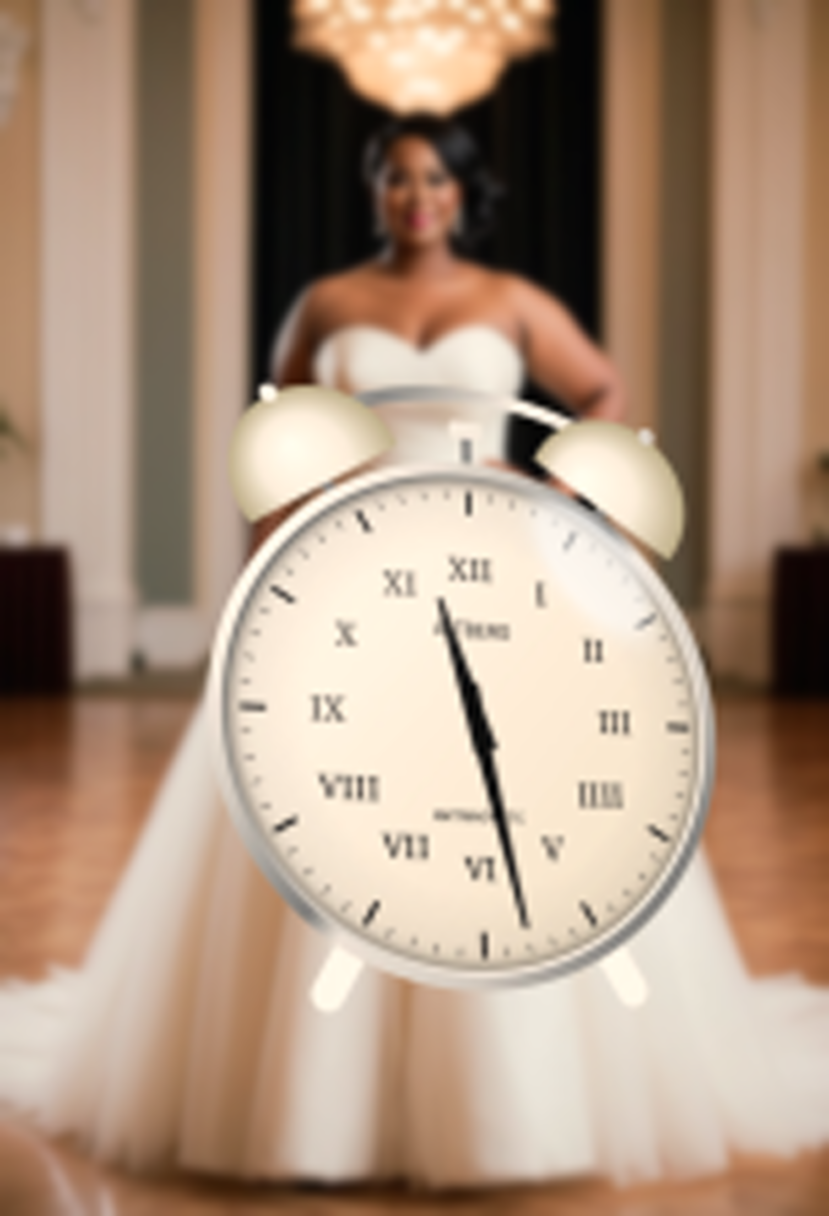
11:28
